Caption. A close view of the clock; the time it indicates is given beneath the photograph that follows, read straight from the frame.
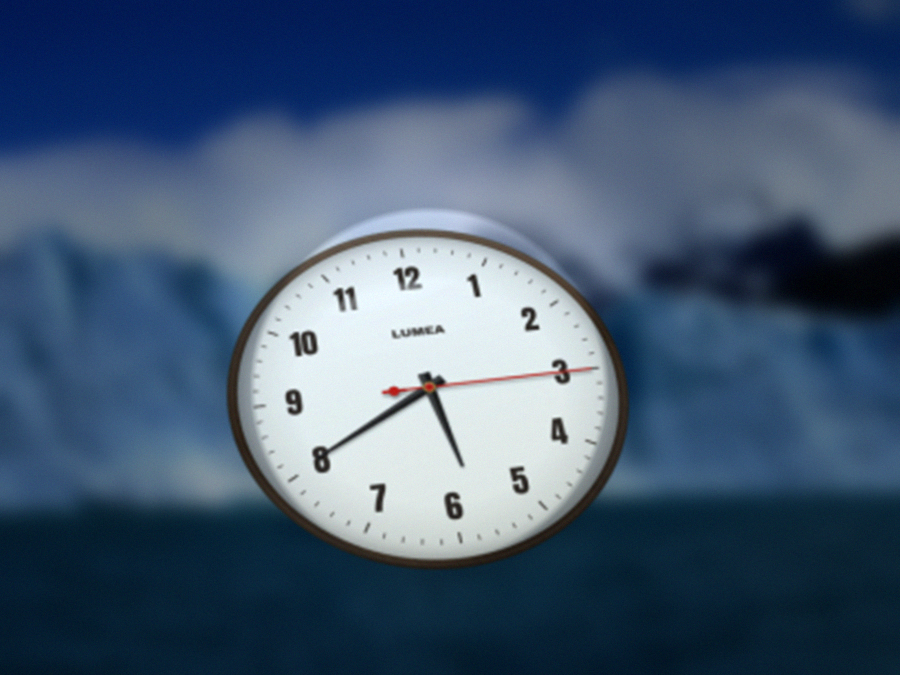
5:40:15
